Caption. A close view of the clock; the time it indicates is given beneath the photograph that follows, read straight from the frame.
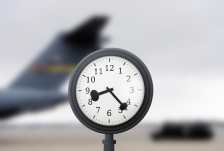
8:23
